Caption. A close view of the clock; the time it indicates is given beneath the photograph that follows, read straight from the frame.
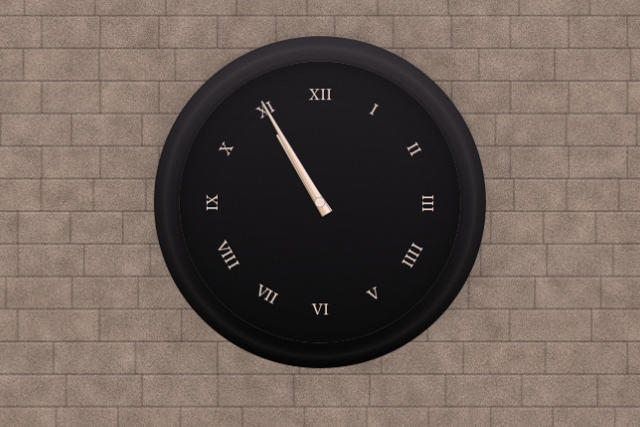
10:55
